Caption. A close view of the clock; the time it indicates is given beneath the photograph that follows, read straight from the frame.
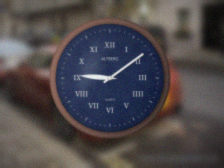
9:09
